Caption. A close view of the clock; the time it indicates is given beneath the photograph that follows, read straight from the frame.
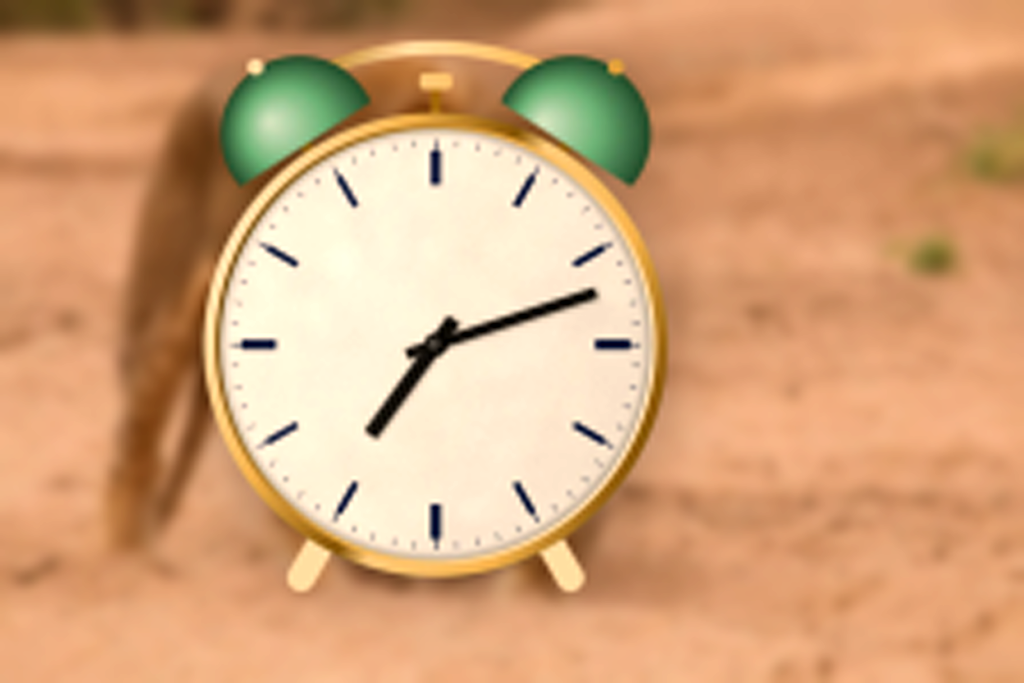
7:12
